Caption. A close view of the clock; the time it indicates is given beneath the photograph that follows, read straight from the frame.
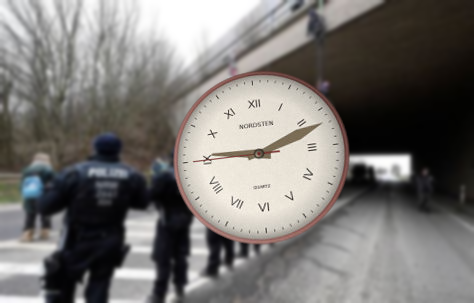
9:11:45
